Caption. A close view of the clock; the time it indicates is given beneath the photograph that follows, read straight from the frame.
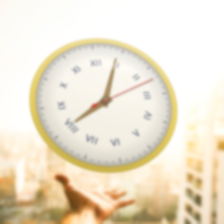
8:04:12
